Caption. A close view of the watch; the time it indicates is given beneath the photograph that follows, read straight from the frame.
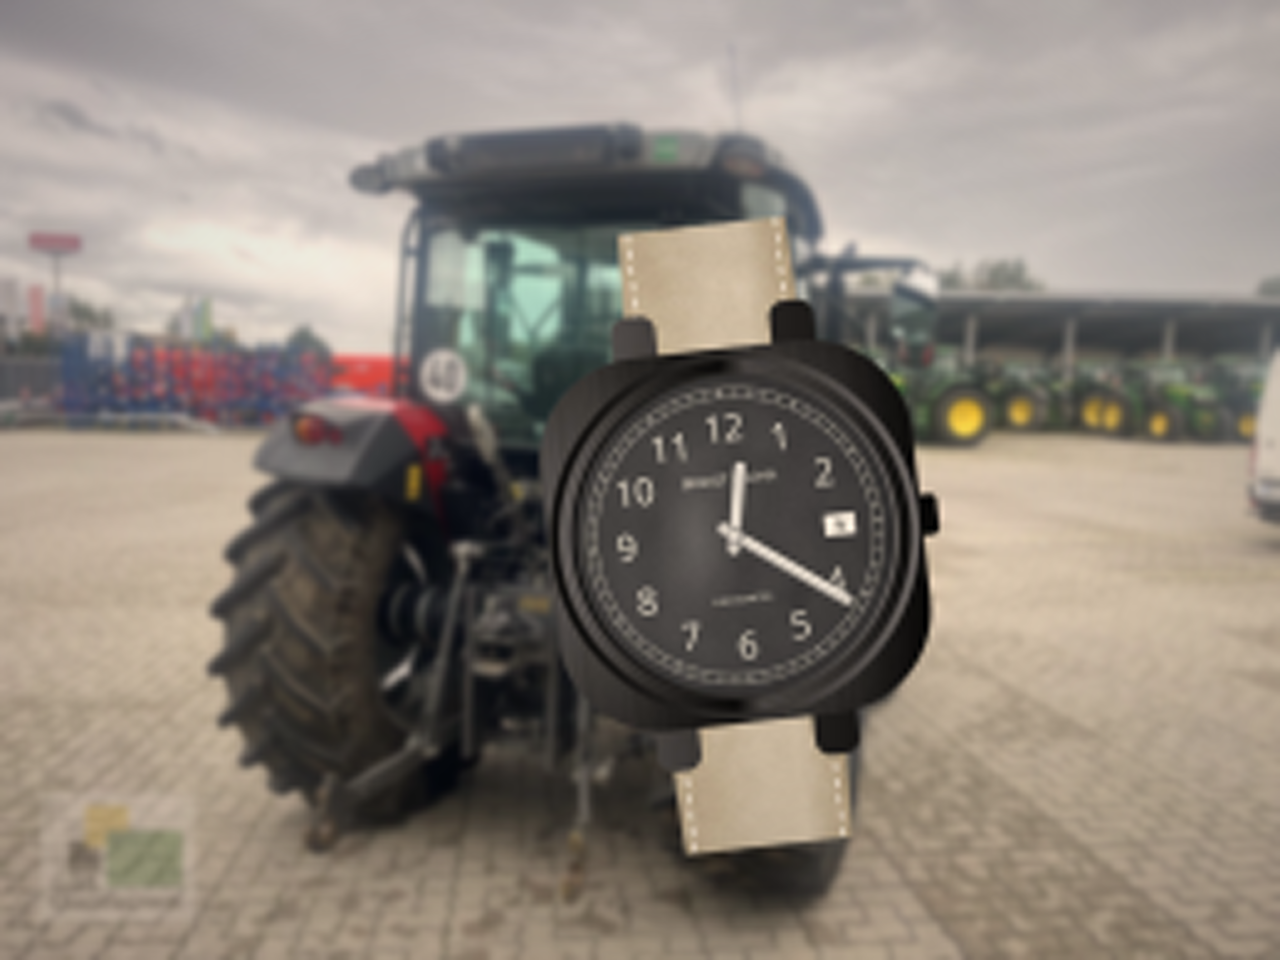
12:21
